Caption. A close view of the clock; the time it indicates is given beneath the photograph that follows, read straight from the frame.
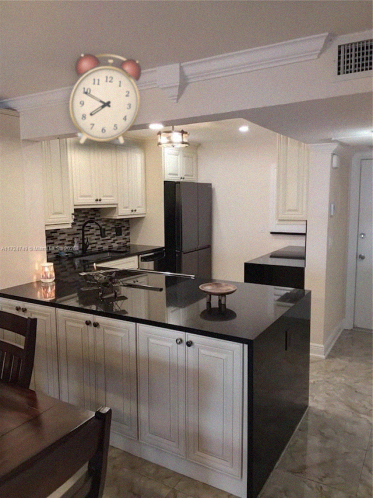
7:49
